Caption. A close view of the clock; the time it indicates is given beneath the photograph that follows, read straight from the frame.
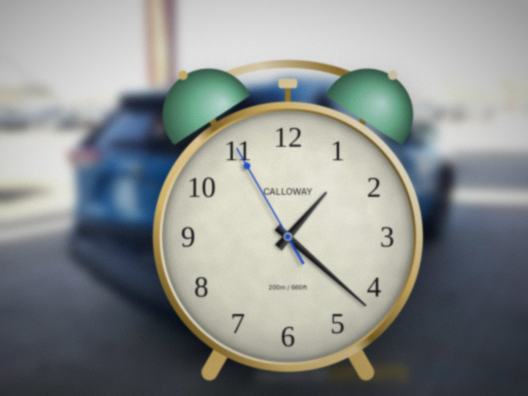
1:21:55
